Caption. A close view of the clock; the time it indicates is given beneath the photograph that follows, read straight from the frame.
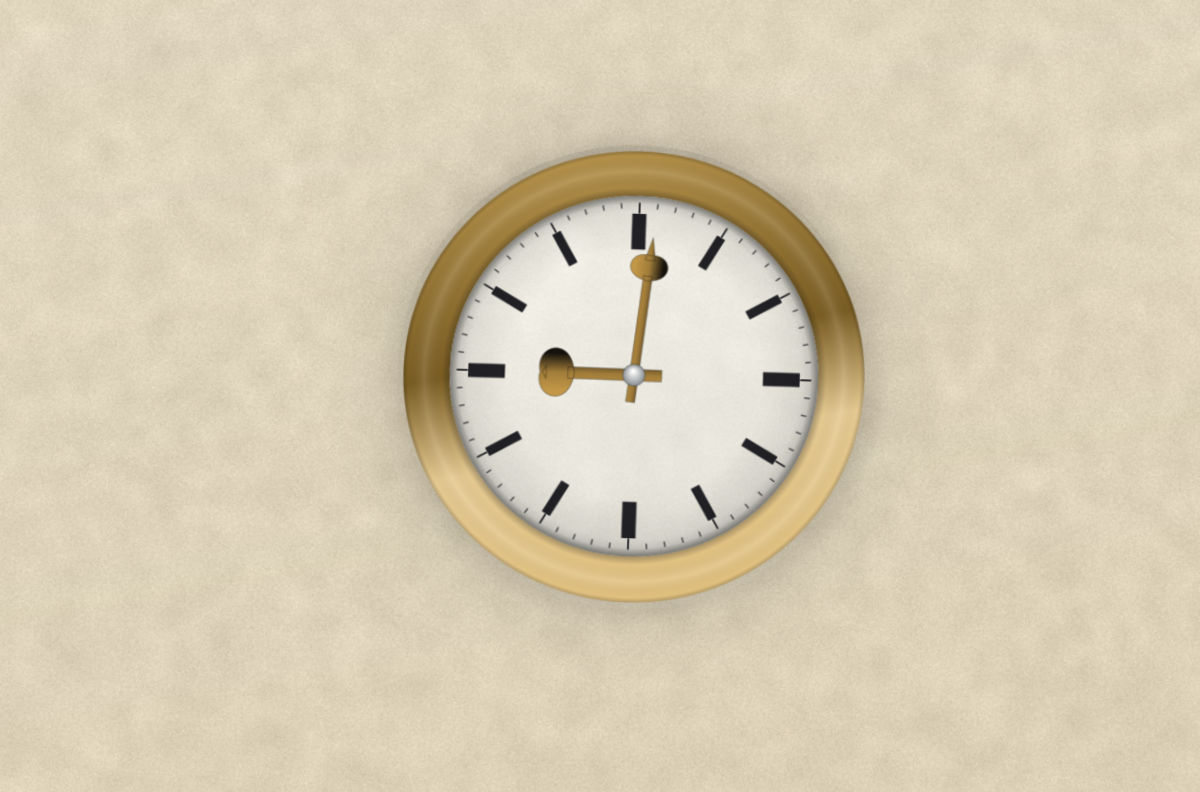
9:01
